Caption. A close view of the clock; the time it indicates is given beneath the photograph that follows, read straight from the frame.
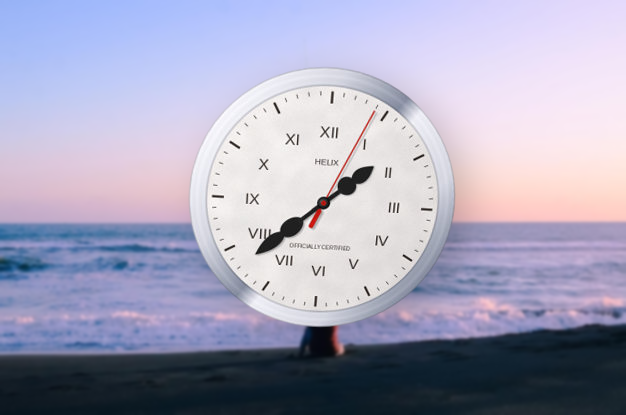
1:38:04
